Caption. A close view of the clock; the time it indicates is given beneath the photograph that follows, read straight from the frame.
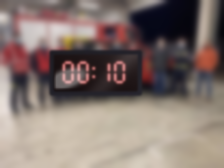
0:10
